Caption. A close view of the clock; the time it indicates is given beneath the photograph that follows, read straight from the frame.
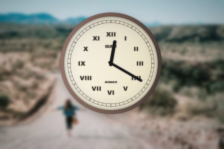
12:20
